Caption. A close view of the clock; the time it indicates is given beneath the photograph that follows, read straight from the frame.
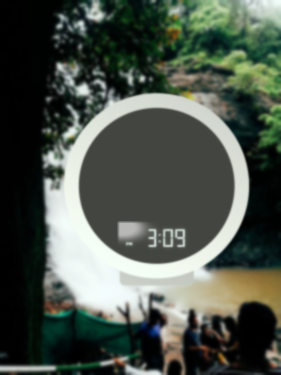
3:09
